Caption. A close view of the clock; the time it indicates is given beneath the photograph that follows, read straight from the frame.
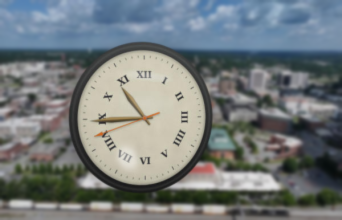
10:44:42
